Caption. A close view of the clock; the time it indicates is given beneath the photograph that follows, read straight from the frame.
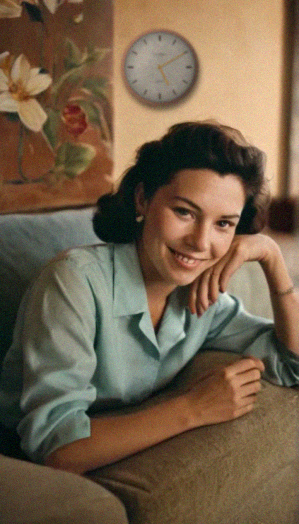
5:10
